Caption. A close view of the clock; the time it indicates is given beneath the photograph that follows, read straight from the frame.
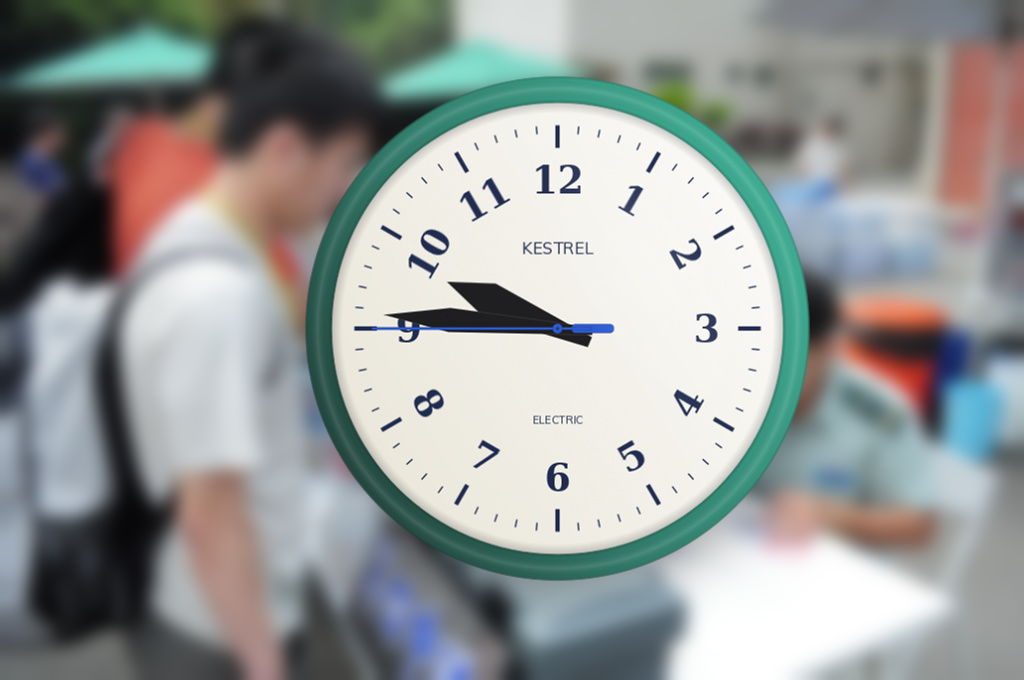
9:45:45
